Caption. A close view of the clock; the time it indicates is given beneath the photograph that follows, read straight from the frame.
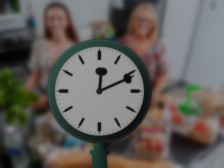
12:11
